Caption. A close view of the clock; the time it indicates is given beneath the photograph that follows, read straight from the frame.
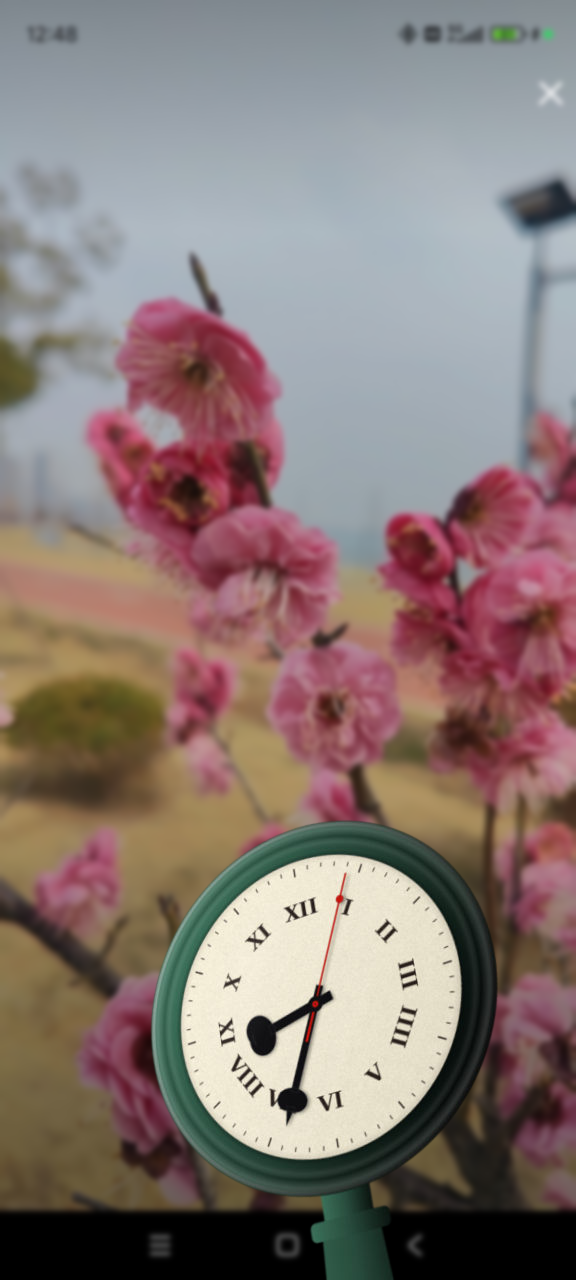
8:34:04
